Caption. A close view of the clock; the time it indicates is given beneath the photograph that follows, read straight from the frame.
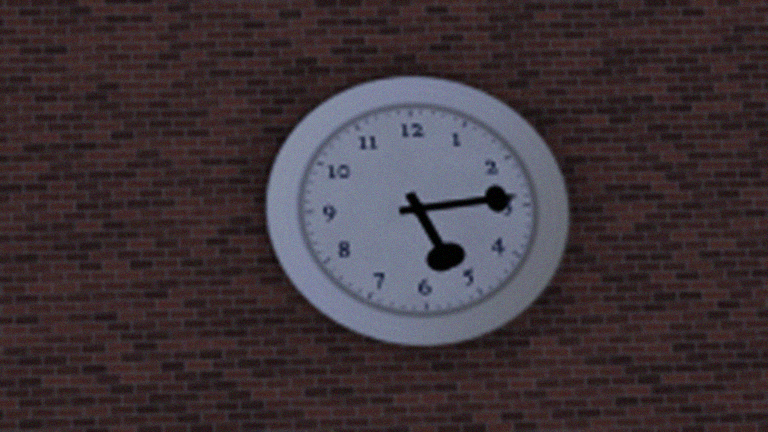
5:14
